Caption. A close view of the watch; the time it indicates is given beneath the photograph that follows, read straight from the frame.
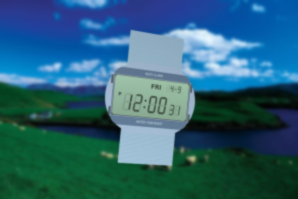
12:00:31
